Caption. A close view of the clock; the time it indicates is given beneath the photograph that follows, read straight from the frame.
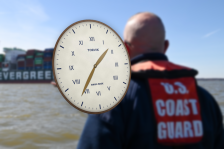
1:36
